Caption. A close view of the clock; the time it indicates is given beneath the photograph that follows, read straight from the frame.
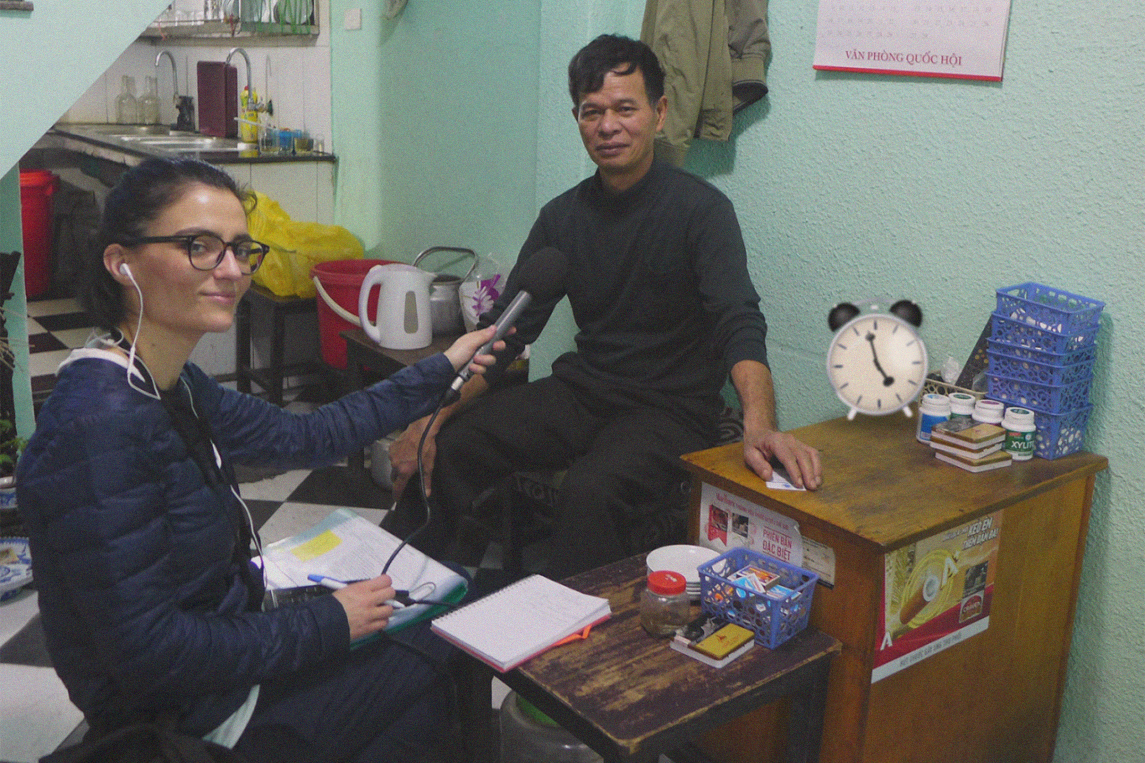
4:58
